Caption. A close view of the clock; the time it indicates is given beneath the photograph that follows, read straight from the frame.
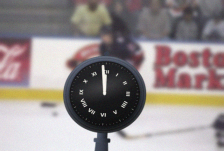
11:59
